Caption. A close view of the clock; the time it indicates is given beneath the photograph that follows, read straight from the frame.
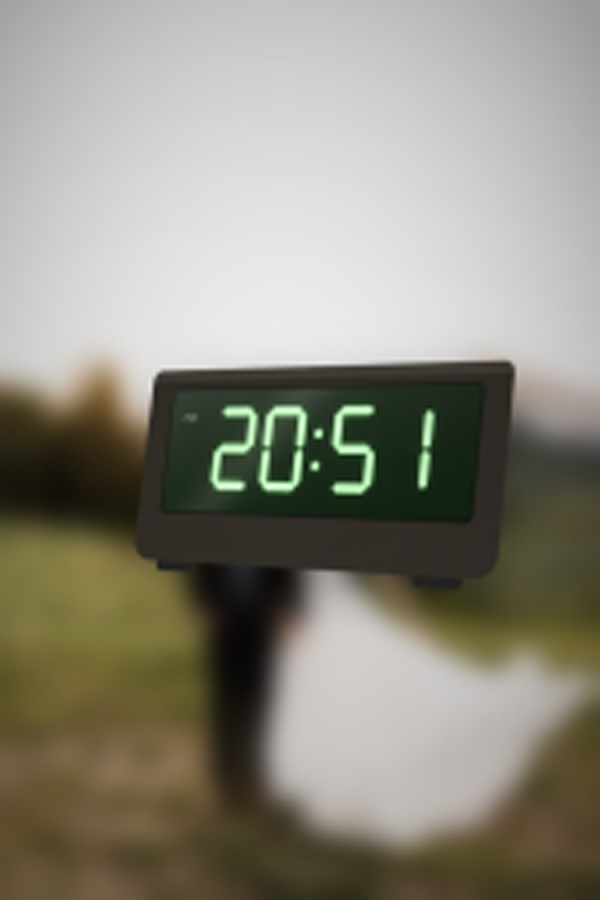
20:51
